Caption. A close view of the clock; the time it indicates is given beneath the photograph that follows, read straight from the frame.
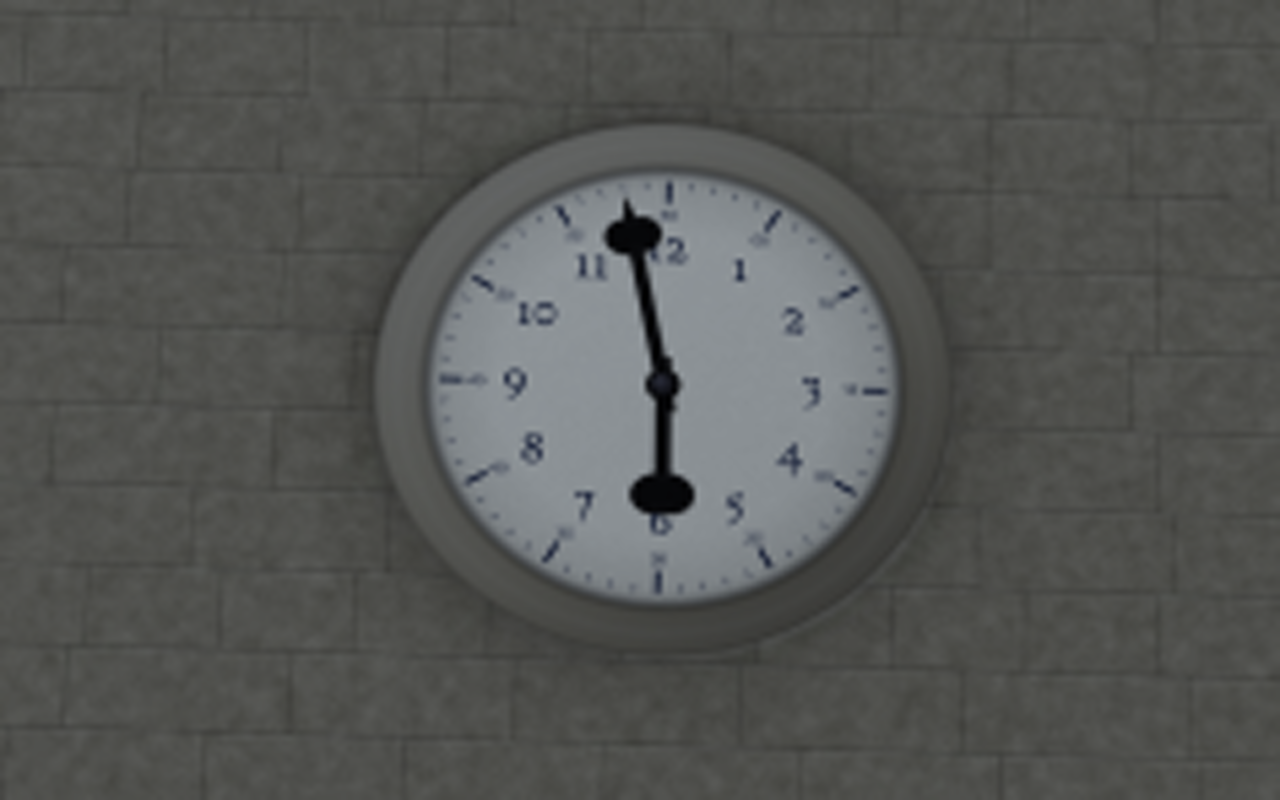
5:58
